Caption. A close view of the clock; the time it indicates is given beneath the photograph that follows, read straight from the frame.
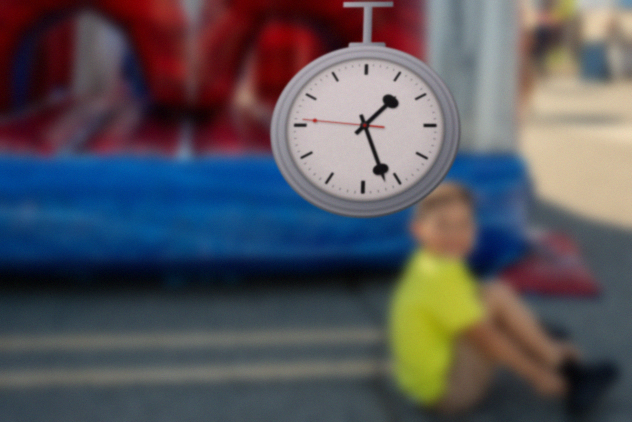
1:26:46
